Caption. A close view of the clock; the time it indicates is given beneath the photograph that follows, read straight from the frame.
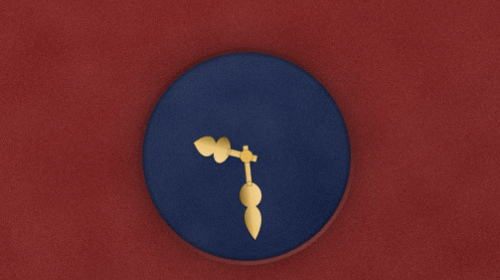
9:29
